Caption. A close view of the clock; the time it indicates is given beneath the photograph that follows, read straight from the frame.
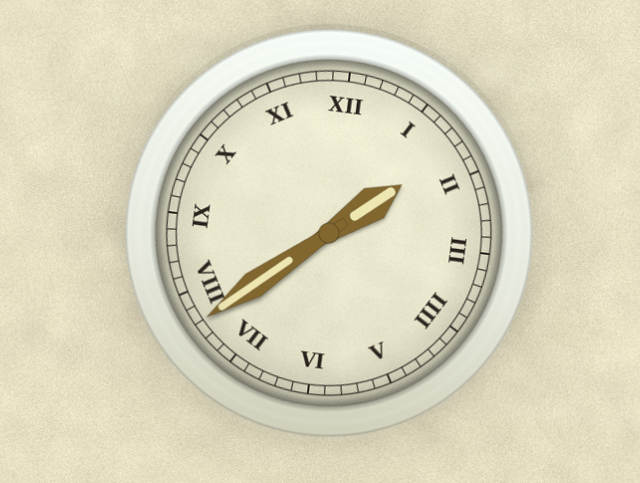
1:38
